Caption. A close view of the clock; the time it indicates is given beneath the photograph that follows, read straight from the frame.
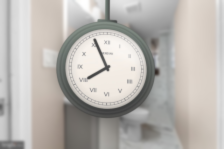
7:56
